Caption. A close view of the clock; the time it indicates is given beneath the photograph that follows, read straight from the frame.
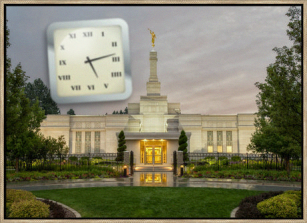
5:13
